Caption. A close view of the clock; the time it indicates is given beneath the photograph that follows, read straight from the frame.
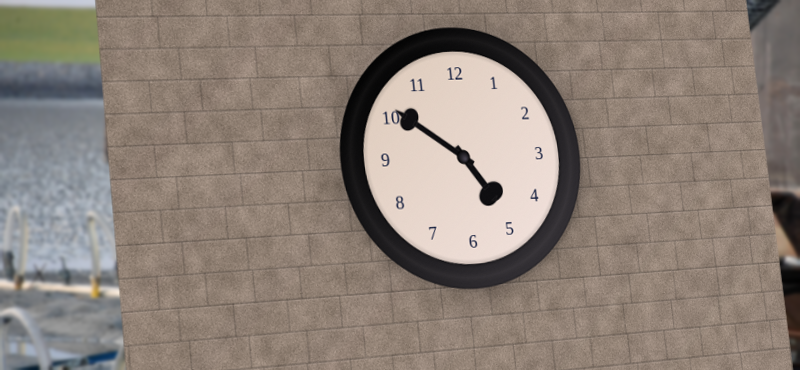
4:51
